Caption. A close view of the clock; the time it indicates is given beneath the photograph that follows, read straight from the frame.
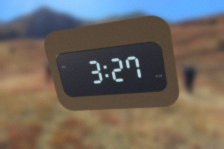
3:27
